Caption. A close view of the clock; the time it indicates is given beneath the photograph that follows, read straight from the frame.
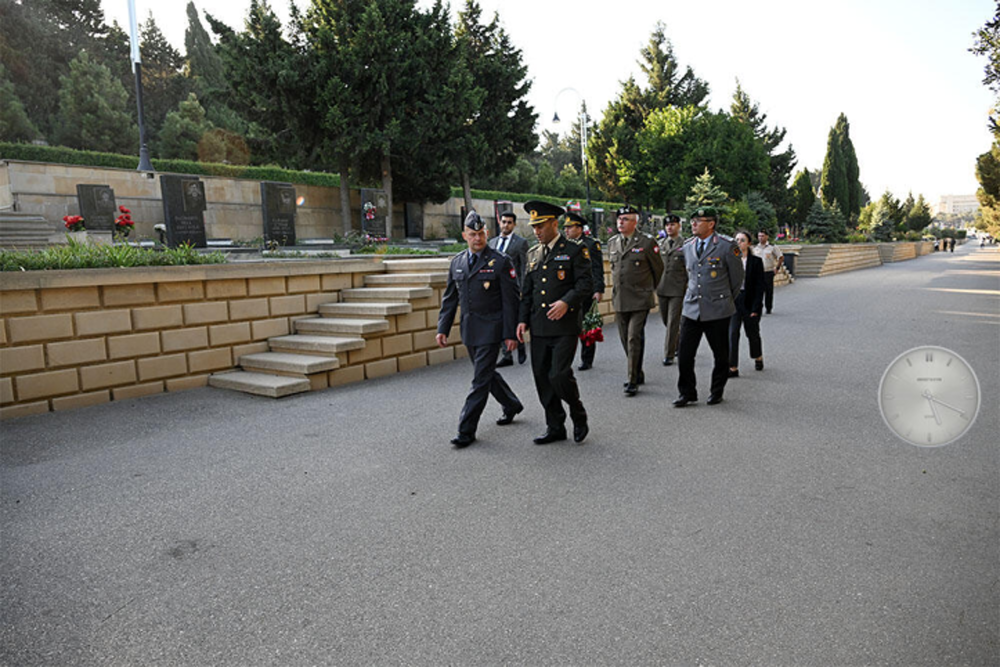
5:19
